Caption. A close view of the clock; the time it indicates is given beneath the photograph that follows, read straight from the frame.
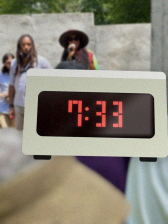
7:33
